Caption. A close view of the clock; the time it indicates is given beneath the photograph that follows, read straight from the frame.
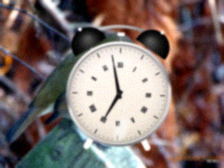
6:58
